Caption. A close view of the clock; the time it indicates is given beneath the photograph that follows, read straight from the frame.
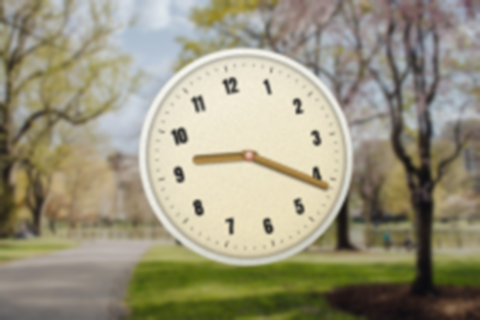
9:21
